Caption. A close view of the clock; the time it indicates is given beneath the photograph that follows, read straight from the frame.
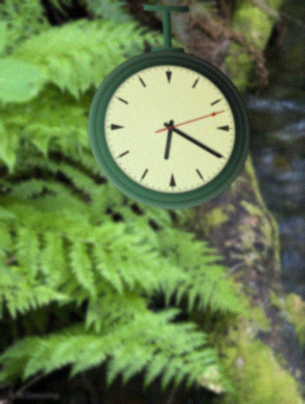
6:20:12
